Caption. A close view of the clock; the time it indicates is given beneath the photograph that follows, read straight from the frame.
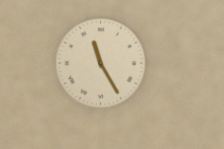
11:25
